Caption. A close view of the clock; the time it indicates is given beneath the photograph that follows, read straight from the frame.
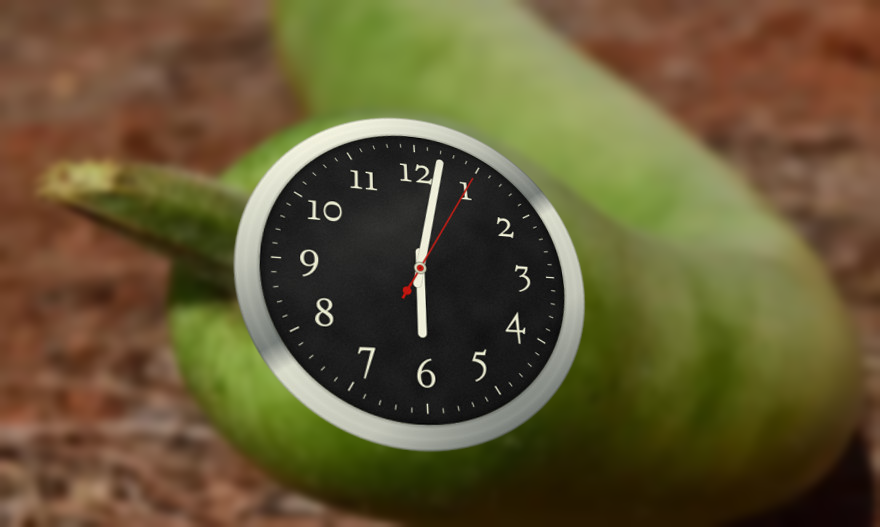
6:02:05
